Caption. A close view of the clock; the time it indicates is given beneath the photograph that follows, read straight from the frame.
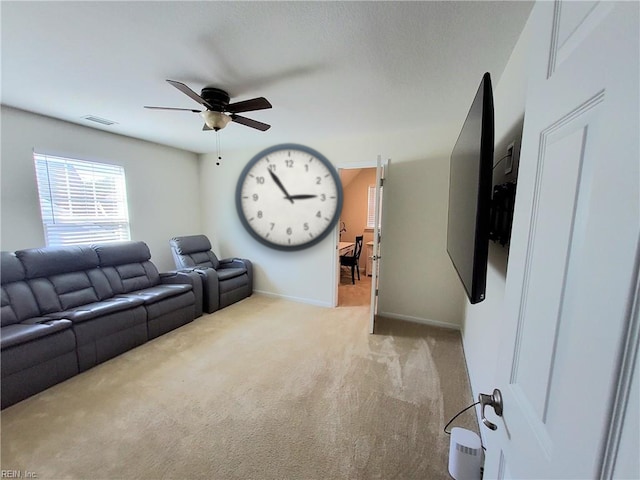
2:54
